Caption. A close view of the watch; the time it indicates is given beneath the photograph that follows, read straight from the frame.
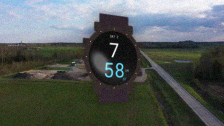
7:58
